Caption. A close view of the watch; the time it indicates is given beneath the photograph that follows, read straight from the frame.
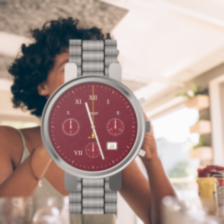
11:27
